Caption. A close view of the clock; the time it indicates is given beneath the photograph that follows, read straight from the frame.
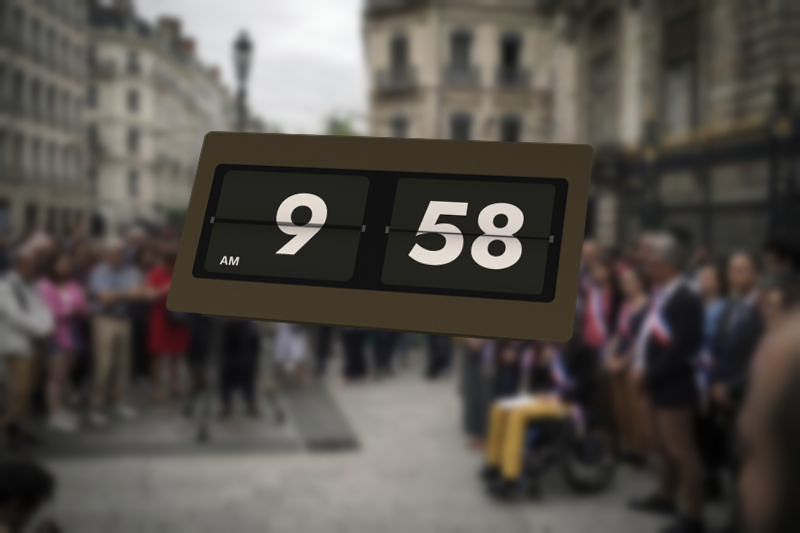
9:58
